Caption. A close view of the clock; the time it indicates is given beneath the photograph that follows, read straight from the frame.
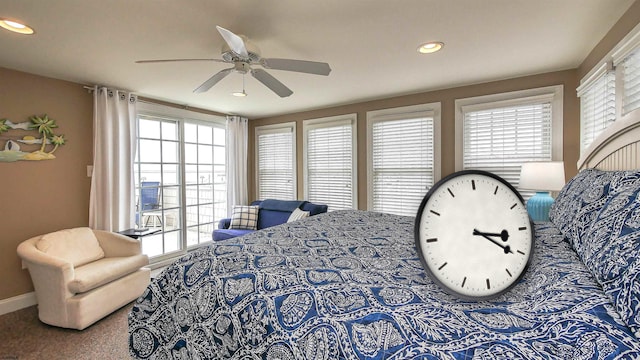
3:21
